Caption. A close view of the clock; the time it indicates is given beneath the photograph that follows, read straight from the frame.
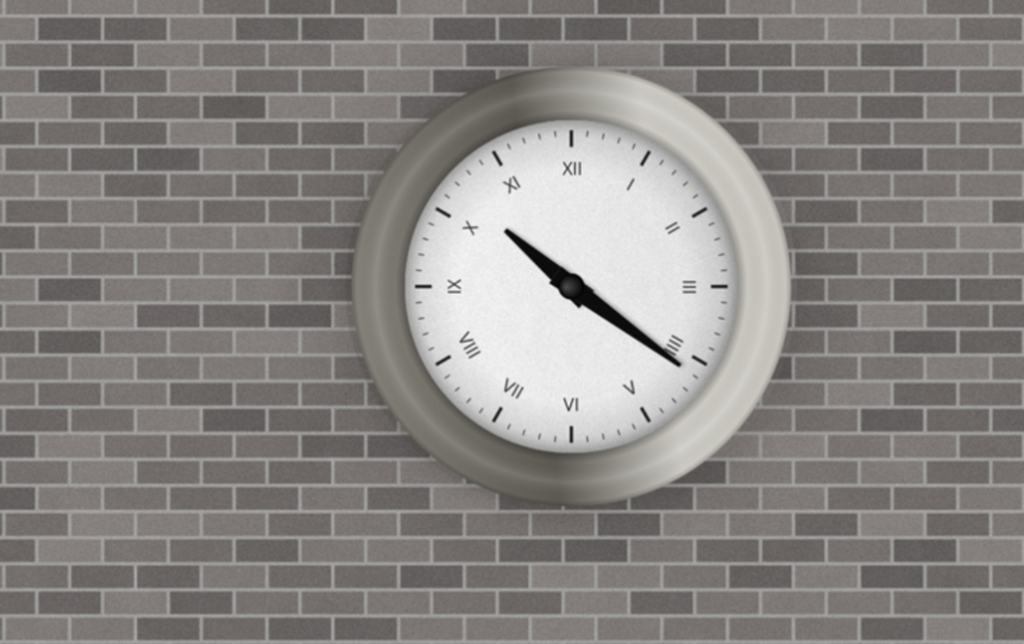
10:21
